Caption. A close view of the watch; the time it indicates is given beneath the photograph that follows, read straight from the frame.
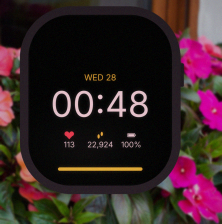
0:48
